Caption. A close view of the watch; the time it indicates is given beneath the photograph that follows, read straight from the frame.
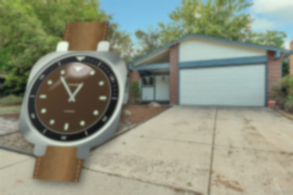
12:54
